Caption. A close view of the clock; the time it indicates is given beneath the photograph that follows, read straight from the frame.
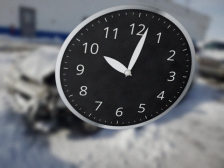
10:02
